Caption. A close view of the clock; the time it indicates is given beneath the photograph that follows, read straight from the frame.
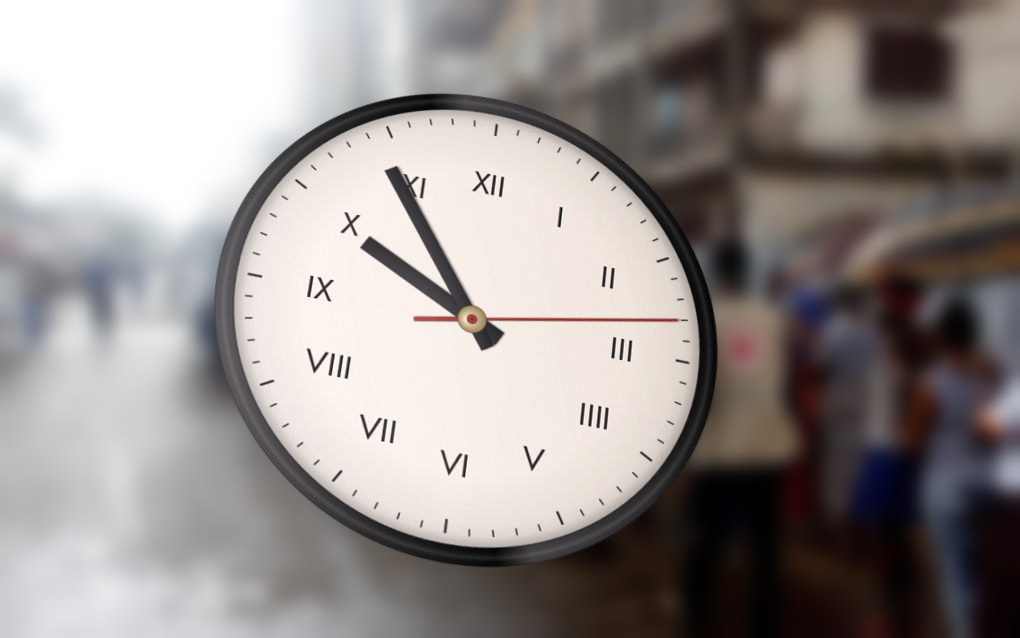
9:54:13
